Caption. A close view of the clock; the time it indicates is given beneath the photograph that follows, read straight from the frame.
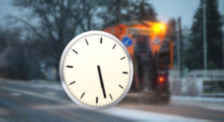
5:27
